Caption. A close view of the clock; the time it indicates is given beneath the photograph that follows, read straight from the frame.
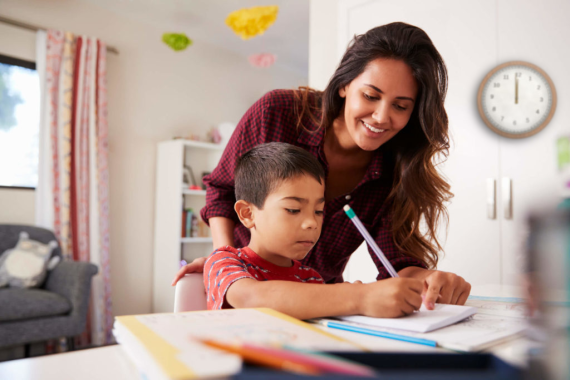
11:59
